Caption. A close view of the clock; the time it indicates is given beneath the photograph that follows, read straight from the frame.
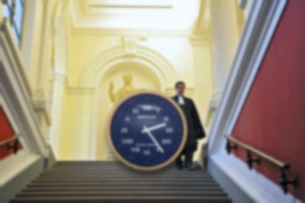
2:24
